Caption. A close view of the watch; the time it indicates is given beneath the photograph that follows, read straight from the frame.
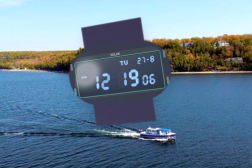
12:19:06
